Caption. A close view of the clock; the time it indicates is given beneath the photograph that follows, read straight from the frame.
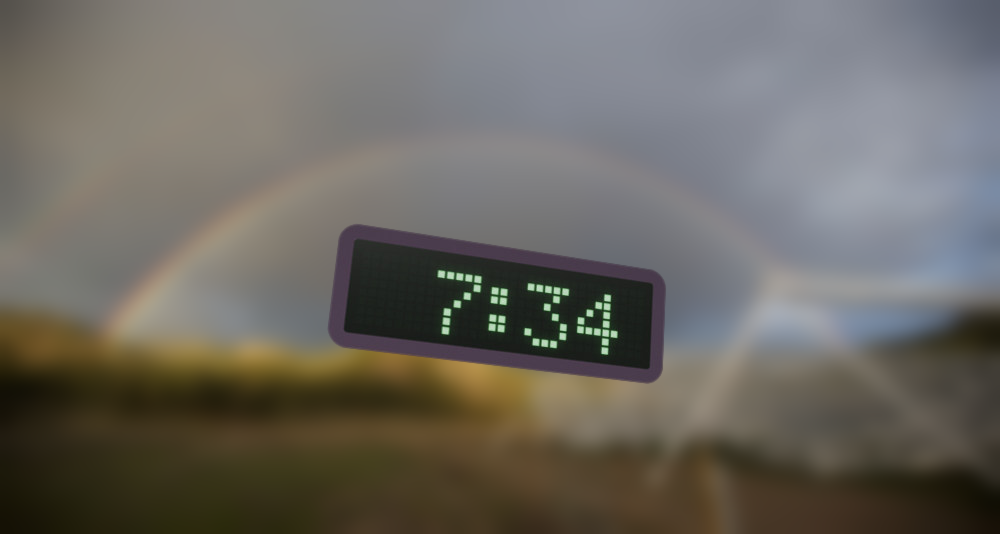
7:34
